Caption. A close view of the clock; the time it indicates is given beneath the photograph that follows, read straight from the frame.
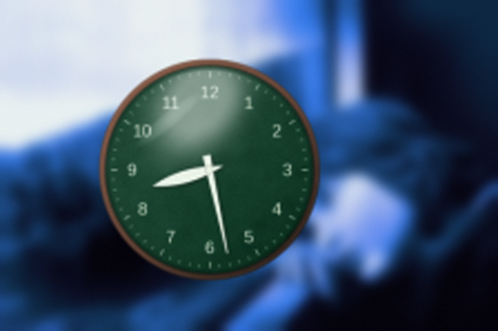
8:28
